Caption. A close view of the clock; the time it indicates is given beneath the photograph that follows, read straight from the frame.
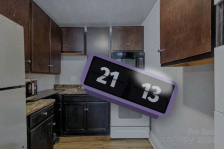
21:13
